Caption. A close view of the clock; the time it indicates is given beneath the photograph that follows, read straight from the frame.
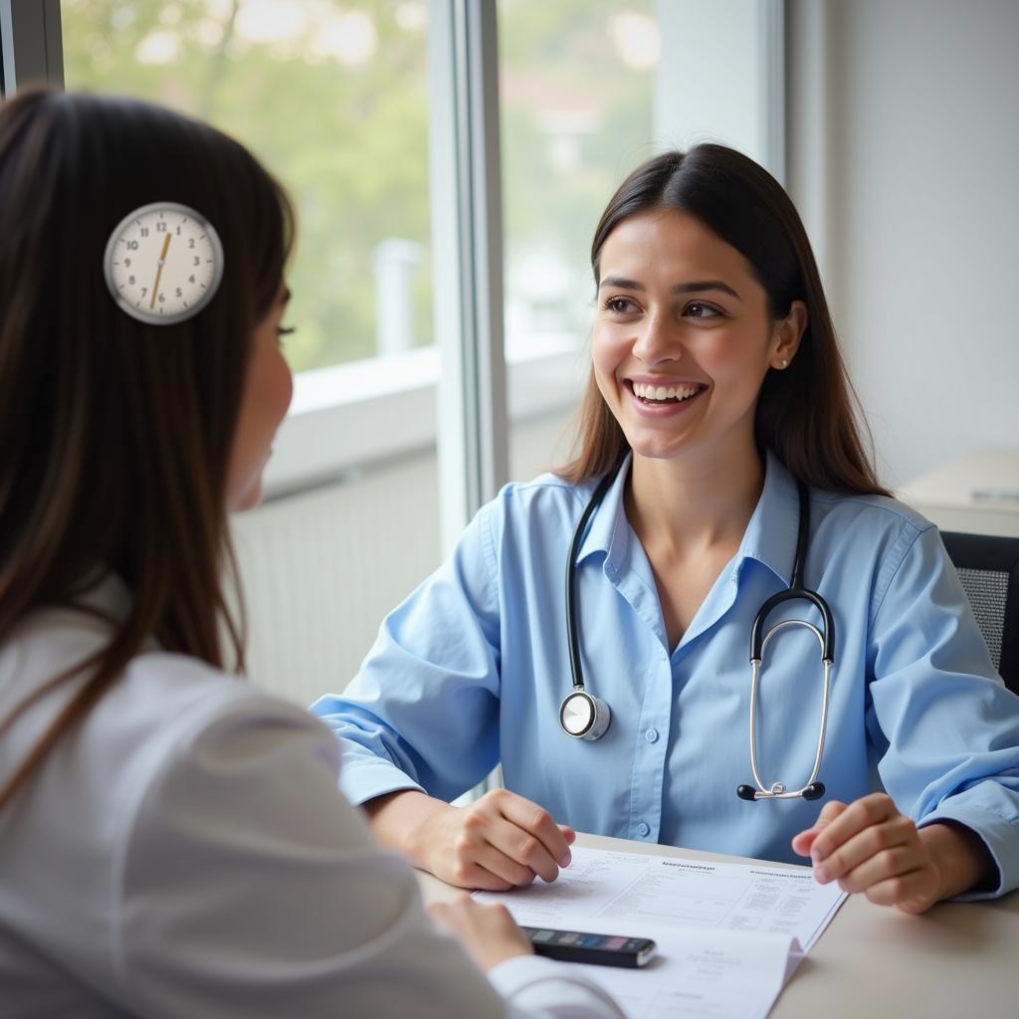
12:32
